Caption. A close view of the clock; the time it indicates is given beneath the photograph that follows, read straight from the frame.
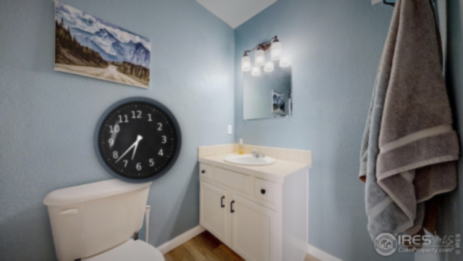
6:38
